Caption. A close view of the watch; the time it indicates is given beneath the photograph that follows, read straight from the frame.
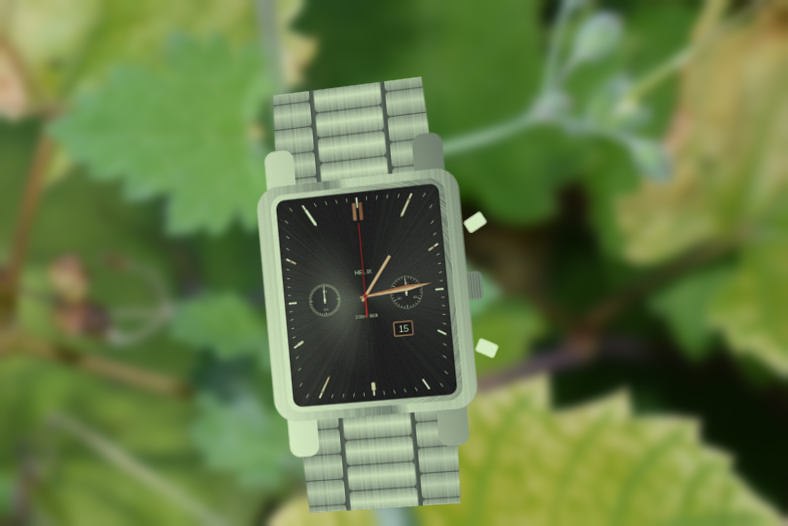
1:14
